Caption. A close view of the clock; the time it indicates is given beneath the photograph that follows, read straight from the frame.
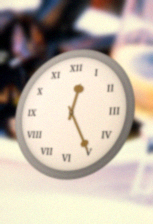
12:25
